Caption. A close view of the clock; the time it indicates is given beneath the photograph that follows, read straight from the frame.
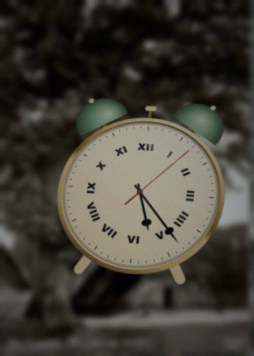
5:23:07
